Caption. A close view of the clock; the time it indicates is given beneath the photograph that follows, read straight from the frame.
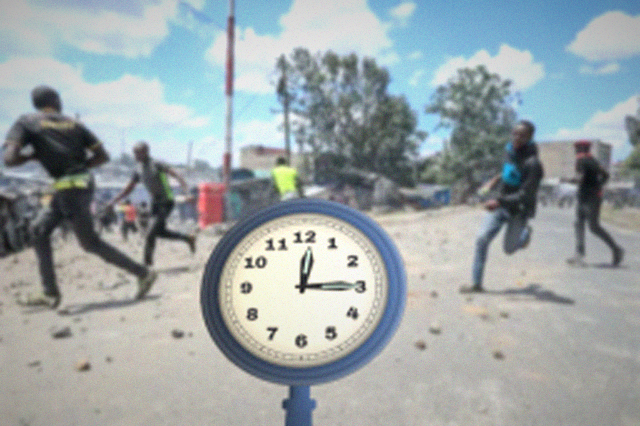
12:15
